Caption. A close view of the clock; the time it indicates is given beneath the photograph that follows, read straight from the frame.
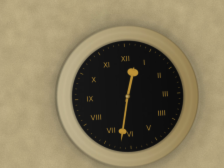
12:32
